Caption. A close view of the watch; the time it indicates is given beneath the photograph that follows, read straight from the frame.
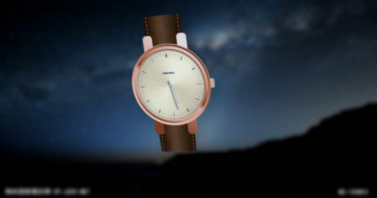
5:28
